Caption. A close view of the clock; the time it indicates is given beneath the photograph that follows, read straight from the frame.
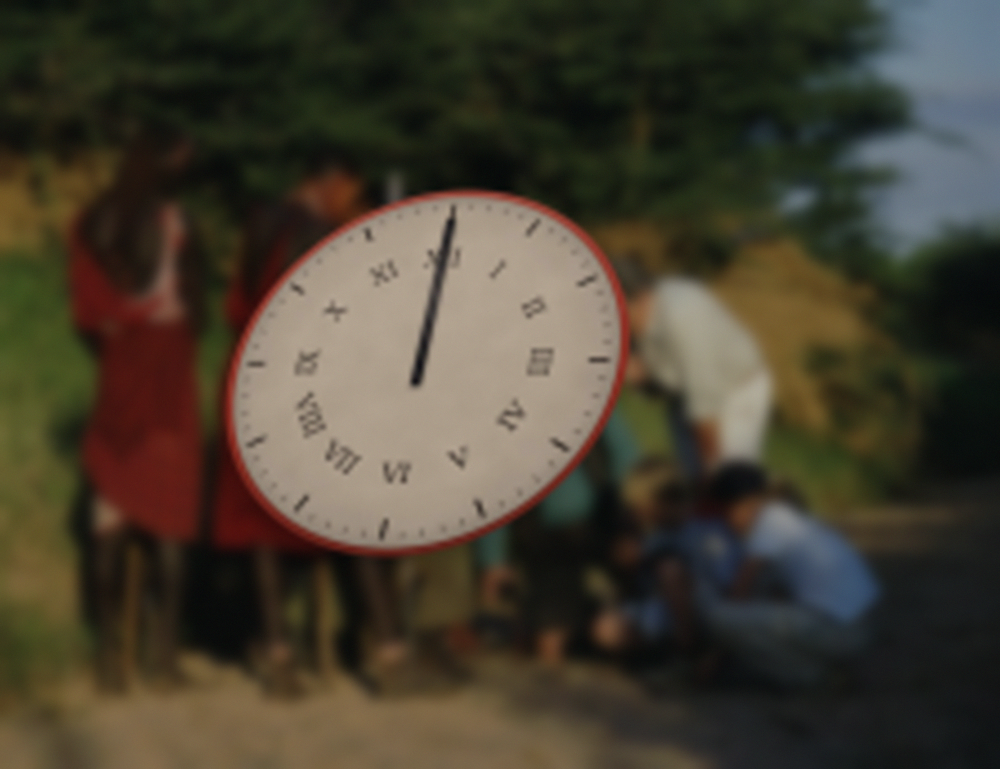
12:00
